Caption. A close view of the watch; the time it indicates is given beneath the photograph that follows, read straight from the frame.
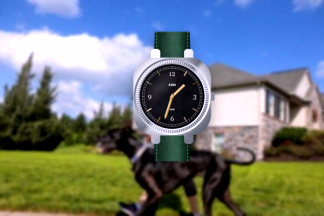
1:33
